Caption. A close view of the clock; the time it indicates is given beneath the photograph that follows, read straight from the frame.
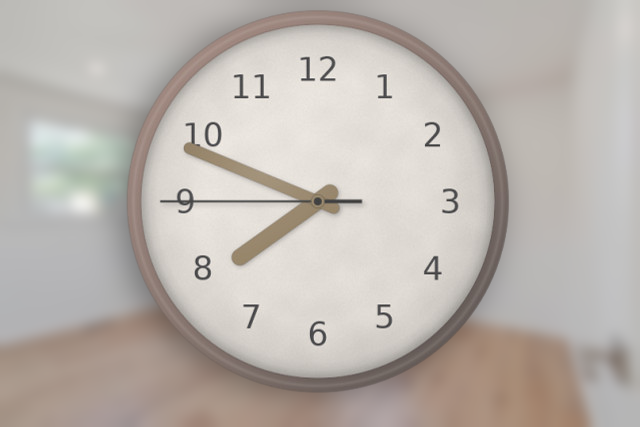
7:48:45
